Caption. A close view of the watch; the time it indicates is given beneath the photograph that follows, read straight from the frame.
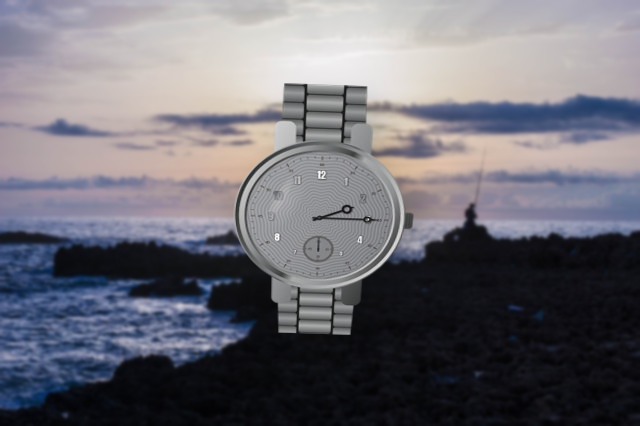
2:15
